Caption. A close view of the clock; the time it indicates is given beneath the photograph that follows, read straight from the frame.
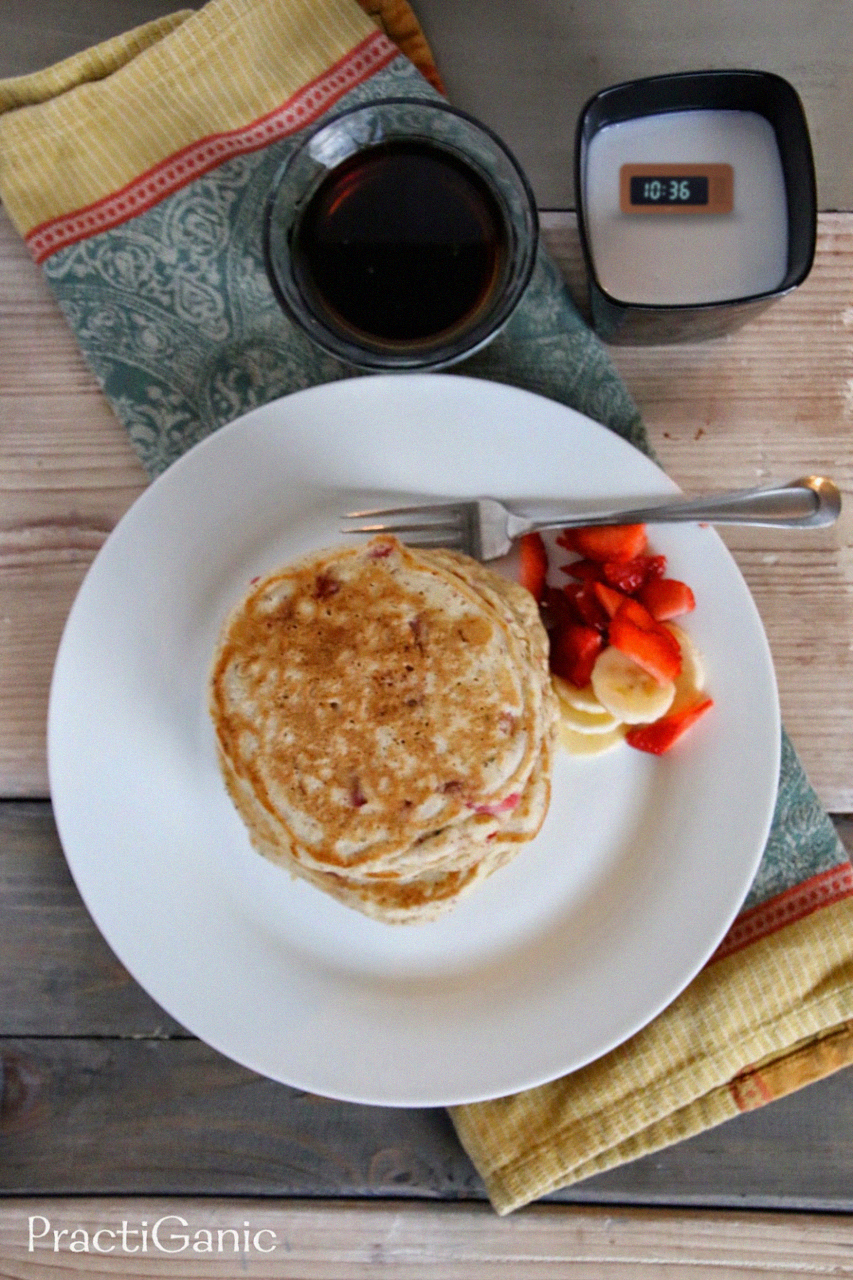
10:36
